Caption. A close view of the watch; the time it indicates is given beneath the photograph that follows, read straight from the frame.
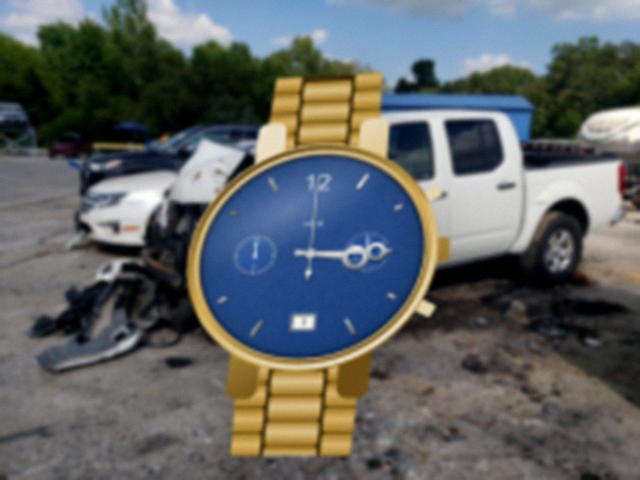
3:15
